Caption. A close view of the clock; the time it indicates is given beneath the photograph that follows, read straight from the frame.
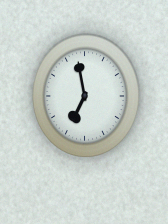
6:58
